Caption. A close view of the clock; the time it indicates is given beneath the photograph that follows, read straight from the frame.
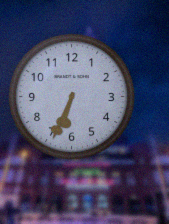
6:34
